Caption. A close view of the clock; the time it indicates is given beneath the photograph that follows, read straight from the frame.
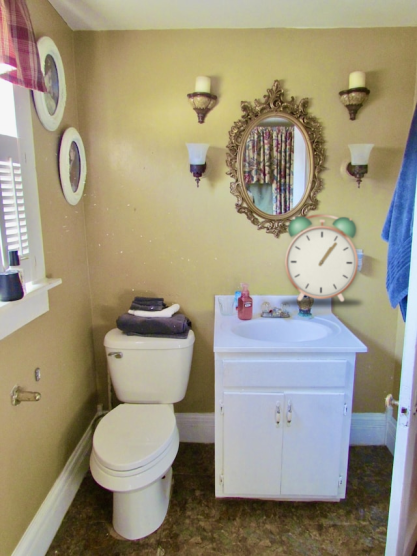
1:06
